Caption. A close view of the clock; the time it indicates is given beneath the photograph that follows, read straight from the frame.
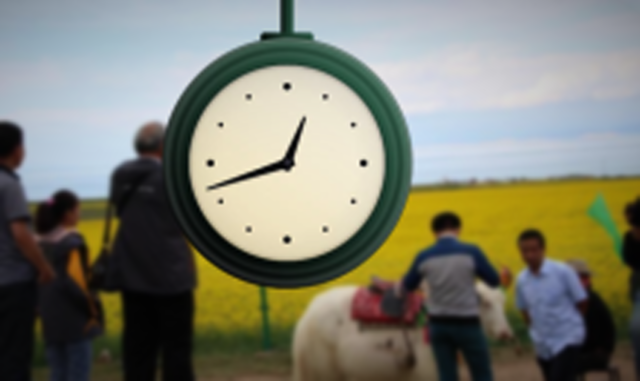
12:42
